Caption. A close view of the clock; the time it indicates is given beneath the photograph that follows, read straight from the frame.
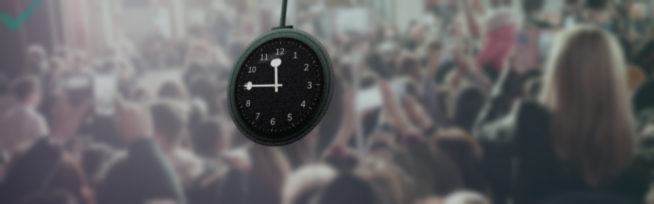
11:45
